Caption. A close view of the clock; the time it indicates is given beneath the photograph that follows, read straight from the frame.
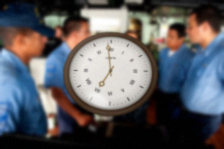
6:59
